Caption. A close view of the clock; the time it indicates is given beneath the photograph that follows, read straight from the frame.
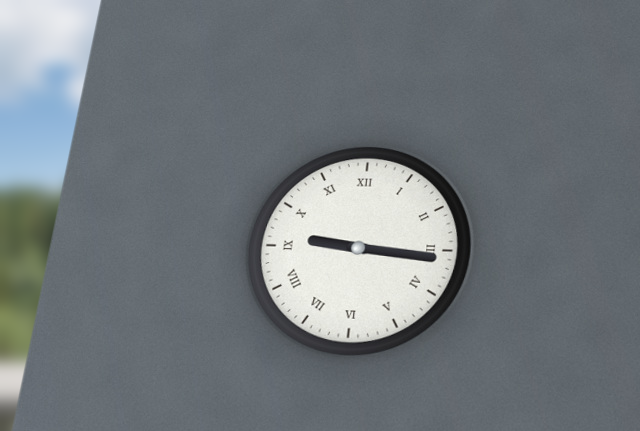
9:16
